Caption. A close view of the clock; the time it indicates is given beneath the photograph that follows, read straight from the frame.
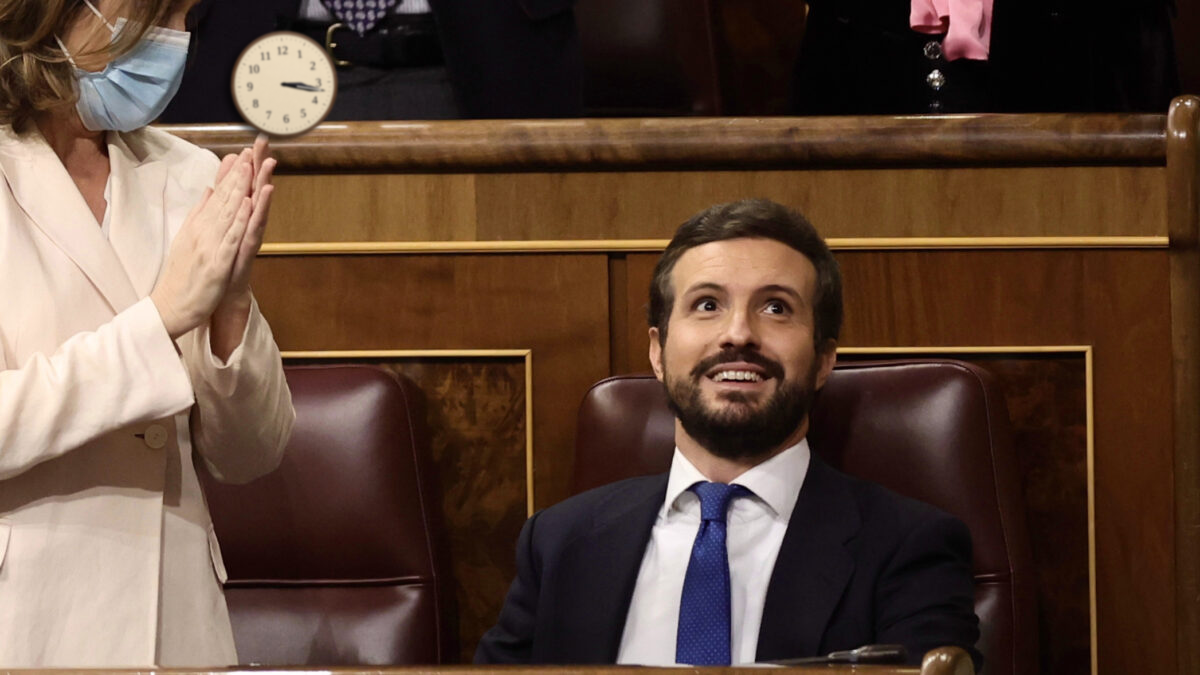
3:17
